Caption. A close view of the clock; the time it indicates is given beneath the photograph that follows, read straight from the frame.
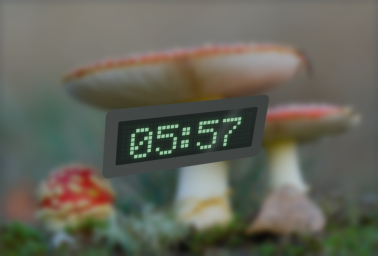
5:57
